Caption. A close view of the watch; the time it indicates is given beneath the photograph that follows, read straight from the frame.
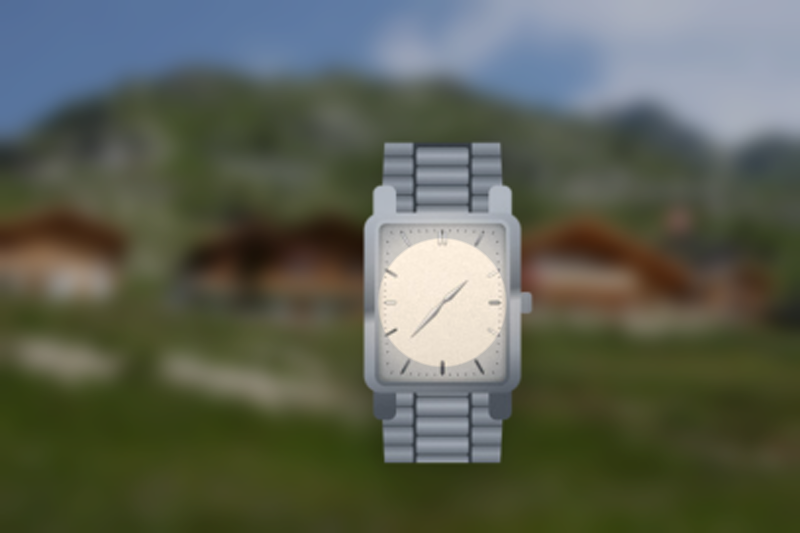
1:37
